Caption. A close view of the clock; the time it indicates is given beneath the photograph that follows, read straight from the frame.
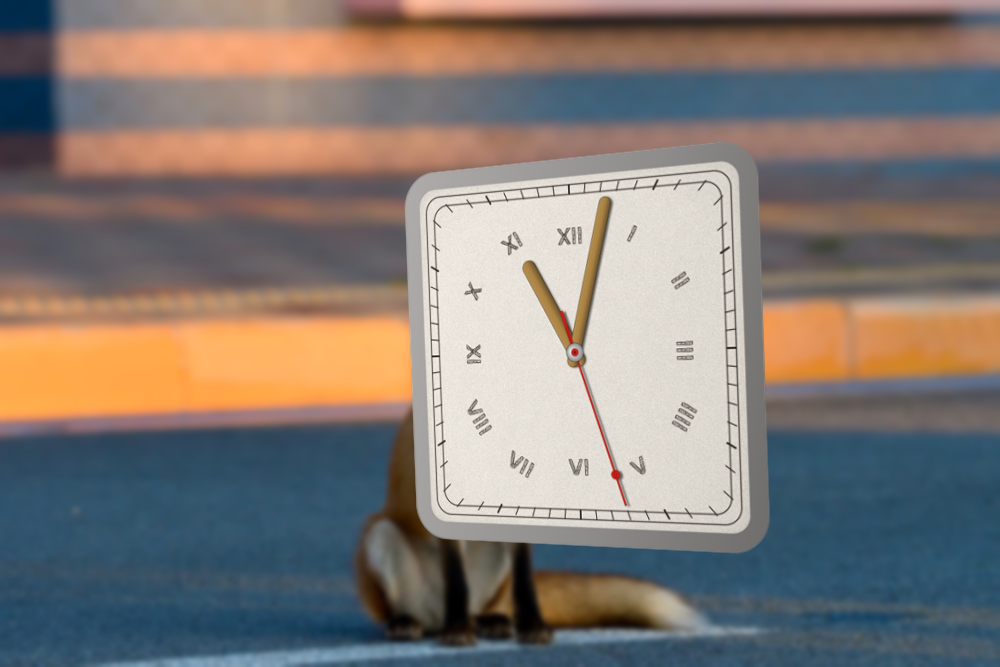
11:02:27
